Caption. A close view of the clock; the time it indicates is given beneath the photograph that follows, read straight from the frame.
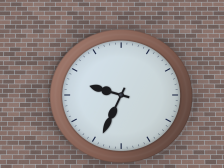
9:34
